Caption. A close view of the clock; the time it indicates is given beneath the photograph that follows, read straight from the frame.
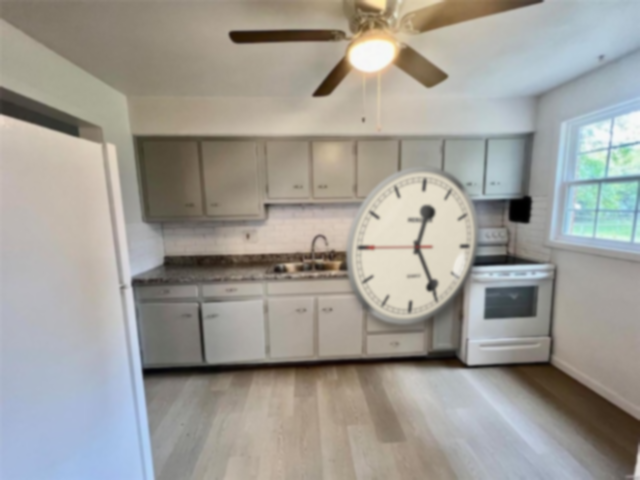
12:24:45
